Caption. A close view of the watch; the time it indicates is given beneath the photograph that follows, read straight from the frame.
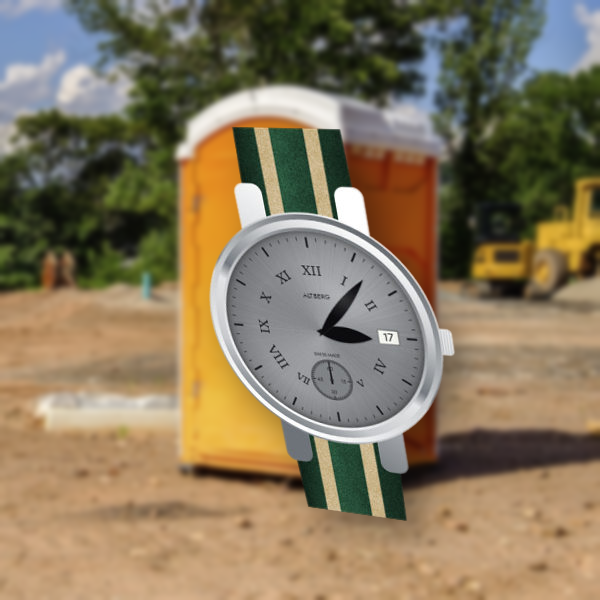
3:07
